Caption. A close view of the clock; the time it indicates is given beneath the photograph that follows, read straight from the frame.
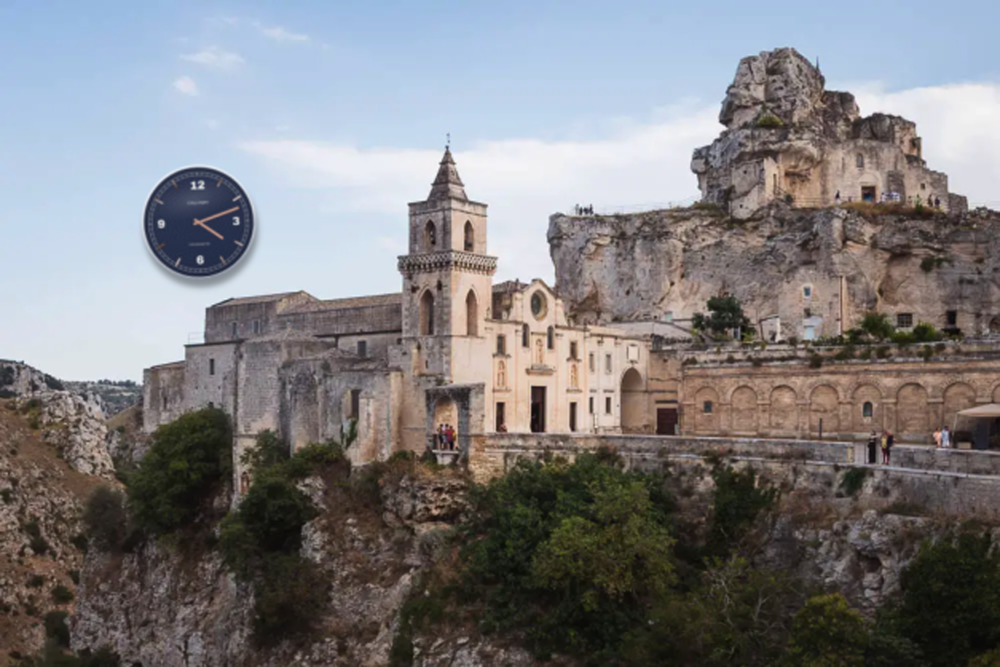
4:12
